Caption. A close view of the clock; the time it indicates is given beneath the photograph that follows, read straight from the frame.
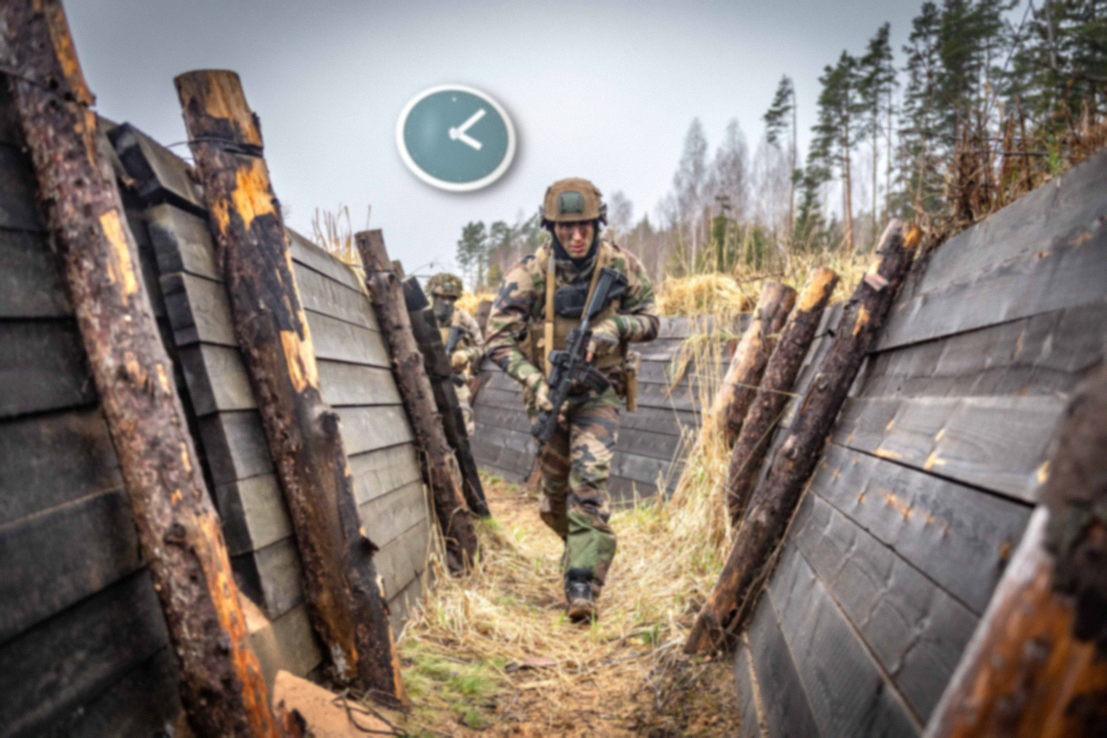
4:08
